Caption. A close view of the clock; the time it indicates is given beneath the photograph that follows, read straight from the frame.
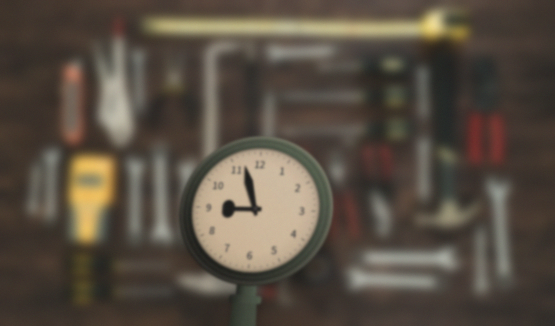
8:57
